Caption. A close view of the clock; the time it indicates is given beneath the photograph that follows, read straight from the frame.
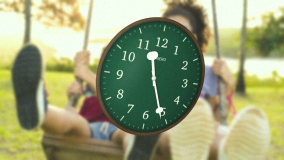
11:26
